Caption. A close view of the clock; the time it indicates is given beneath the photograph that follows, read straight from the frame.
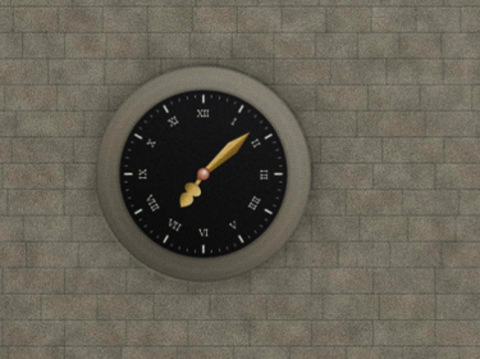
7:08
